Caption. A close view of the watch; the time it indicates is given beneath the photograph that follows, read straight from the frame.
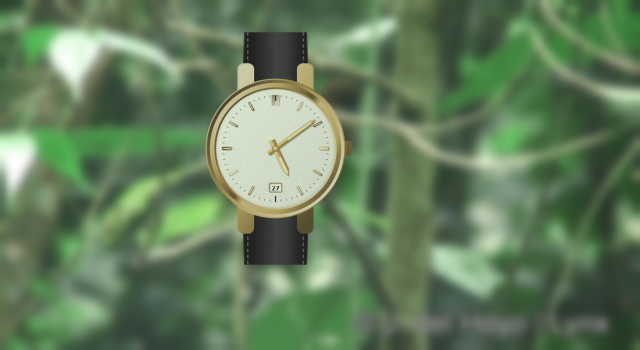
5:09
